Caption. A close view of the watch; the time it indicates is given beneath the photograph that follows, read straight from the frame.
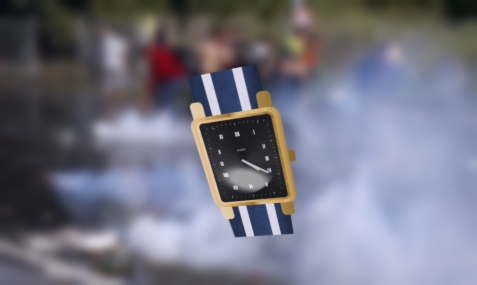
4:21
